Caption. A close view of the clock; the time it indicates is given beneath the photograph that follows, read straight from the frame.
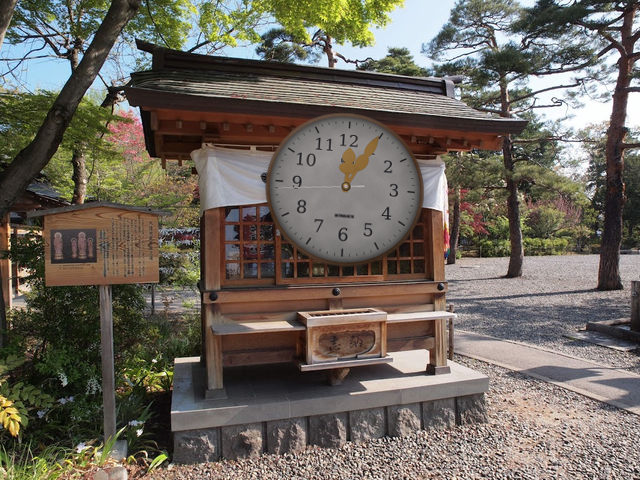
12:04:44
